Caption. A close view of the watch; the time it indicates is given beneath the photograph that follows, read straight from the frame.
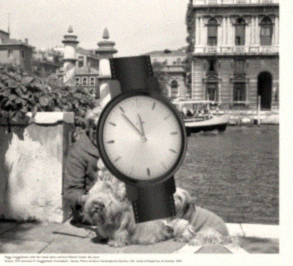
11:54
